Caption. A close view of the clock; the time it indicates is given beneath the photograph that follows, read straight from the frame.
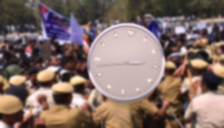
2:43
